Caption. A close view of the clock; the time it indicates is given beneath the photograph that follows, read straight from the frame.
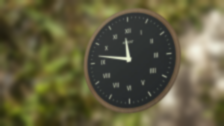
11:47
